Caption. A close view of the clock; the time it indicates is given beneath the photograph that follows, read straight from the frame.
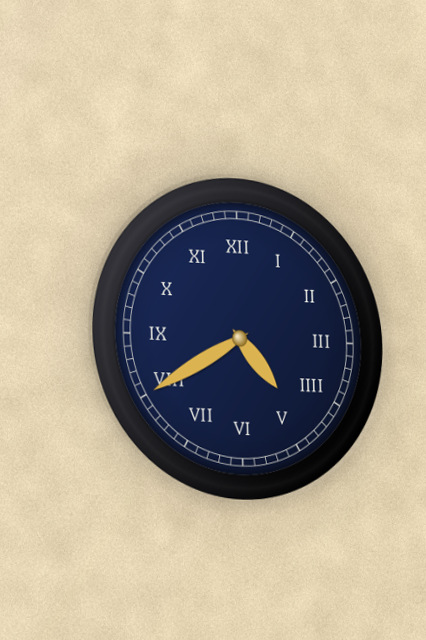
4:40
